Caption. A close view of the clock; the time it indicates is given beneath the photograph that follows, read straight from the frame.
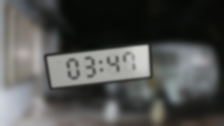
3:47
